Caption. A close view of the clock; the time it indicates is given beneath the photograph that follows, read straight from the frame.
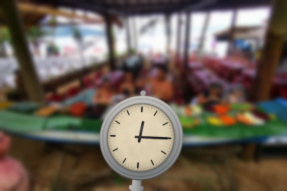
12:15
